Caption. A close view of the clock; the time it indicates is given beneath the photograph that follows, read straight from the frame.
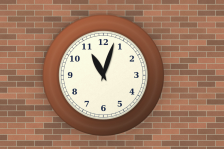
11:03
